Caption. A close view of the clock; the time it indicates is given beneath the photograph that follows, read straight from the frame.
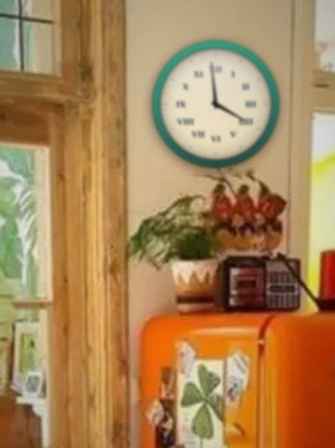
3:59
